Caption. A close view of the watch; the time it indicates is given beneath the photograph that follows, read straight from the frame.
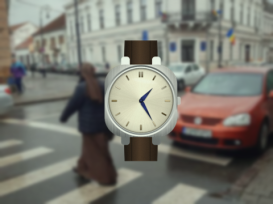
1:25
